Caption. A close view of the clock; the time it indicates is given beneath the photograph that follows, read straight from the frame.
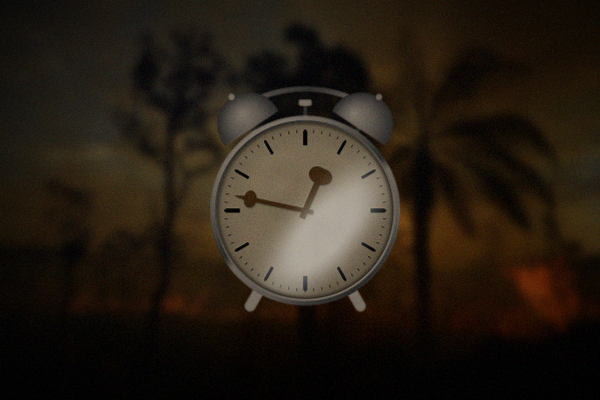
12:47
